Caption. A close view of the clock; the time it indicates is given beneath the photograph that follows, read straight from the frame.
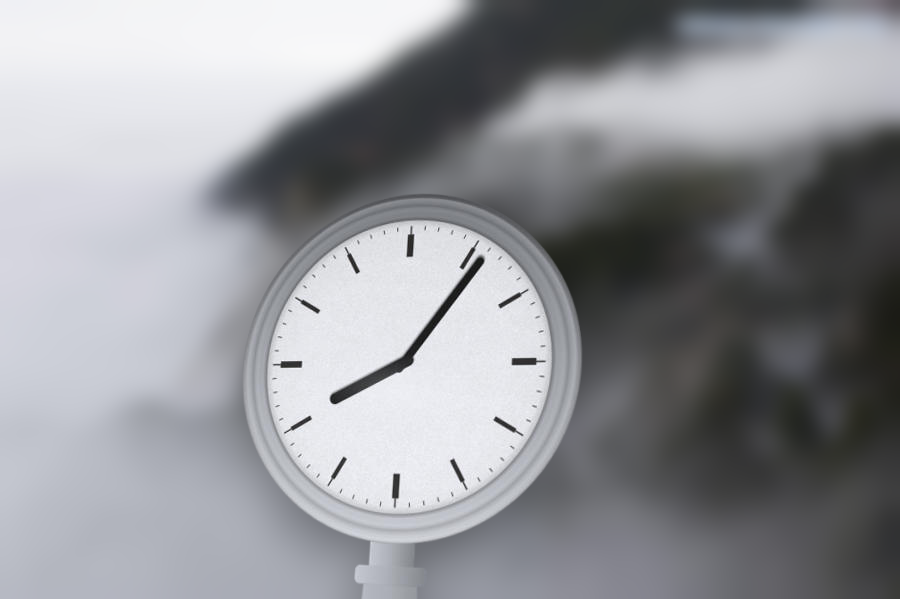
8:06
